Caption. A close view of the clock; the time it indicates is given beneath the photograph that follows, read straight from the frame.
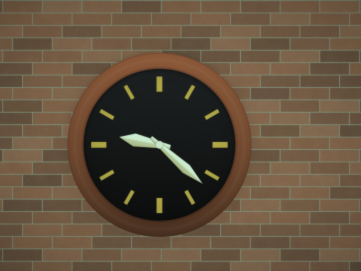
9:22
